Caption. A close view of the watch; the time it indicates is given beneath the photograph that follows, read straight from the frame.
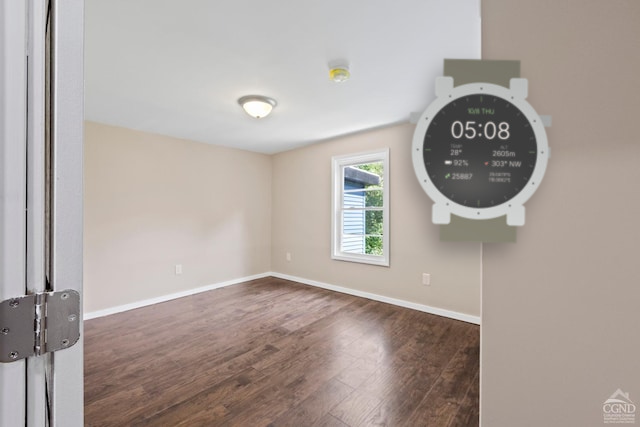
5:08
